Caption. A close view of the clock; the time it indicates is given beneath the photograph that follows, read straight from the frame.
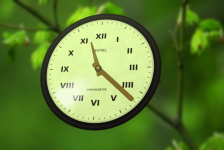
11:22
